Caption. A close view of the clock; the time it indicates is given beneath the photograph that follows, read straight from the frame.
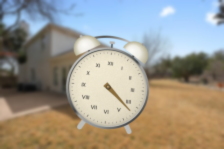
4:22
